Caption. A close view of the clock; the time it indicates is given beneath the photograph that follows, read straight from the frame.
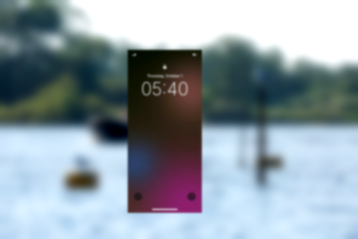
5:40
